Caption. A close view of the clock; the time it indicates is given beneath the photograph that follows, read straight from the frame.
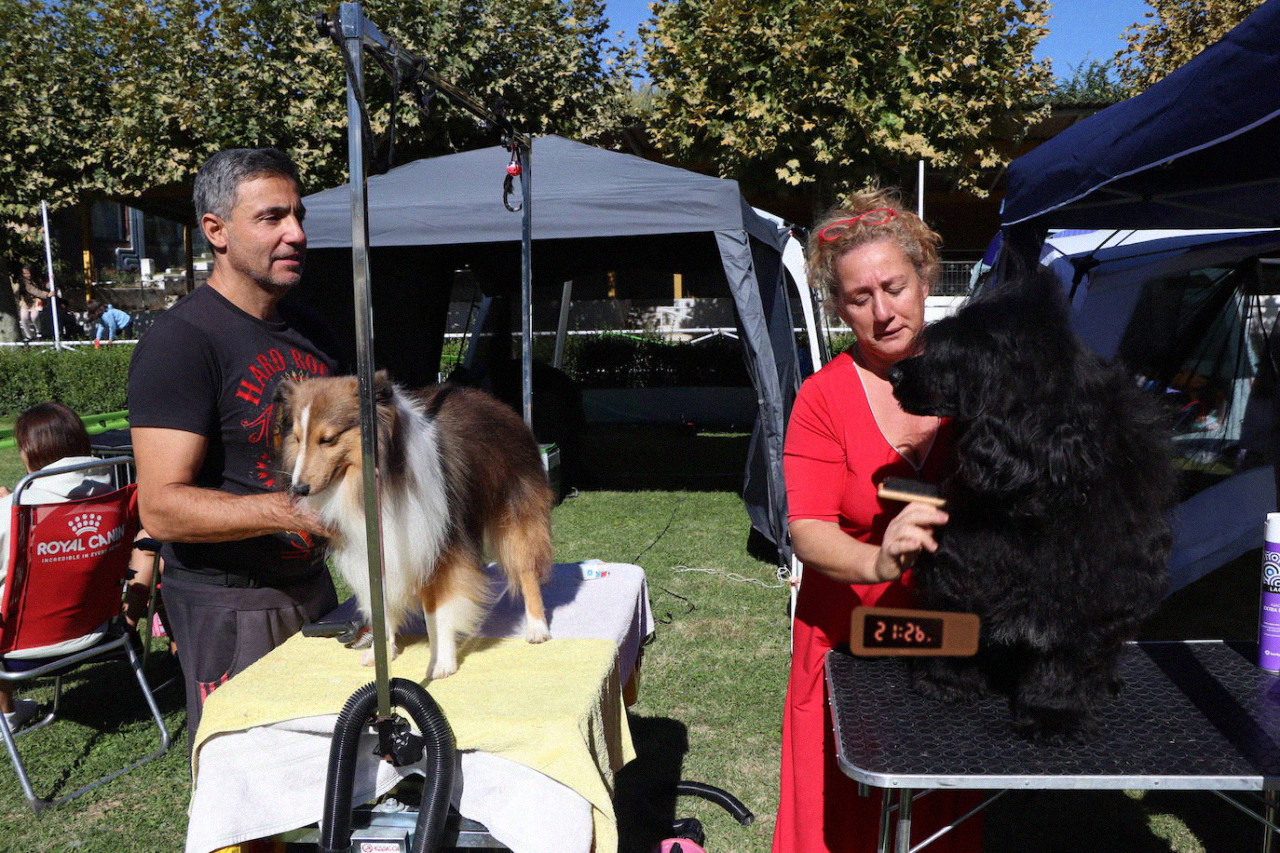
21:26
